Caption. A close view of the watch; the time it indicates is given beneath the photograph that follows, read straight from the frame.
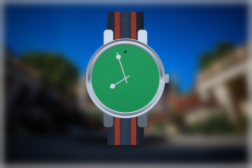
7:57
